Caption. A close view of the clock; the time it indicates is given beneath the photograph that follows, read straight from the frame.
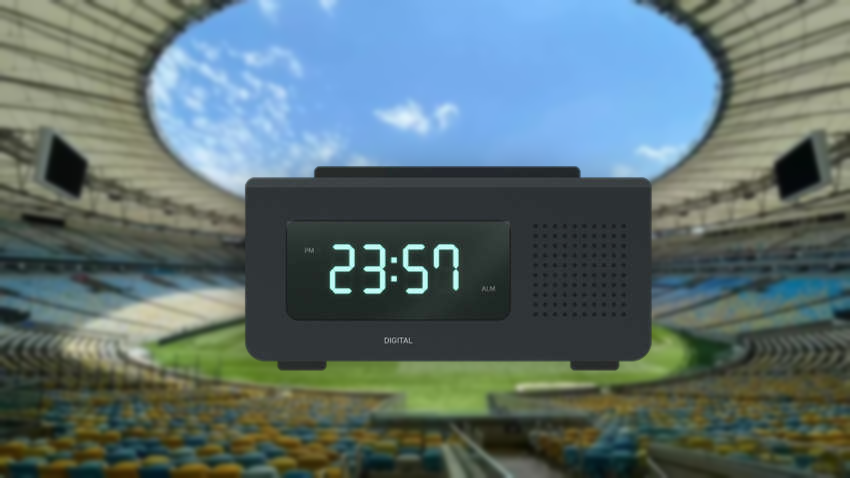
23:57
